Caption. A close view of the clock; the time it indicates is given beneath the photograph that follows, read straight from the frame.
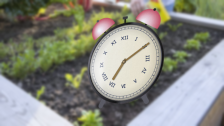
7:10
